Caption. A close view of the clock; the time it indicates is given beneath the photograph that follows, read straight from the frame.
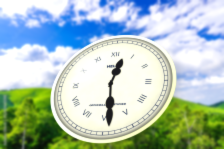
12:29
